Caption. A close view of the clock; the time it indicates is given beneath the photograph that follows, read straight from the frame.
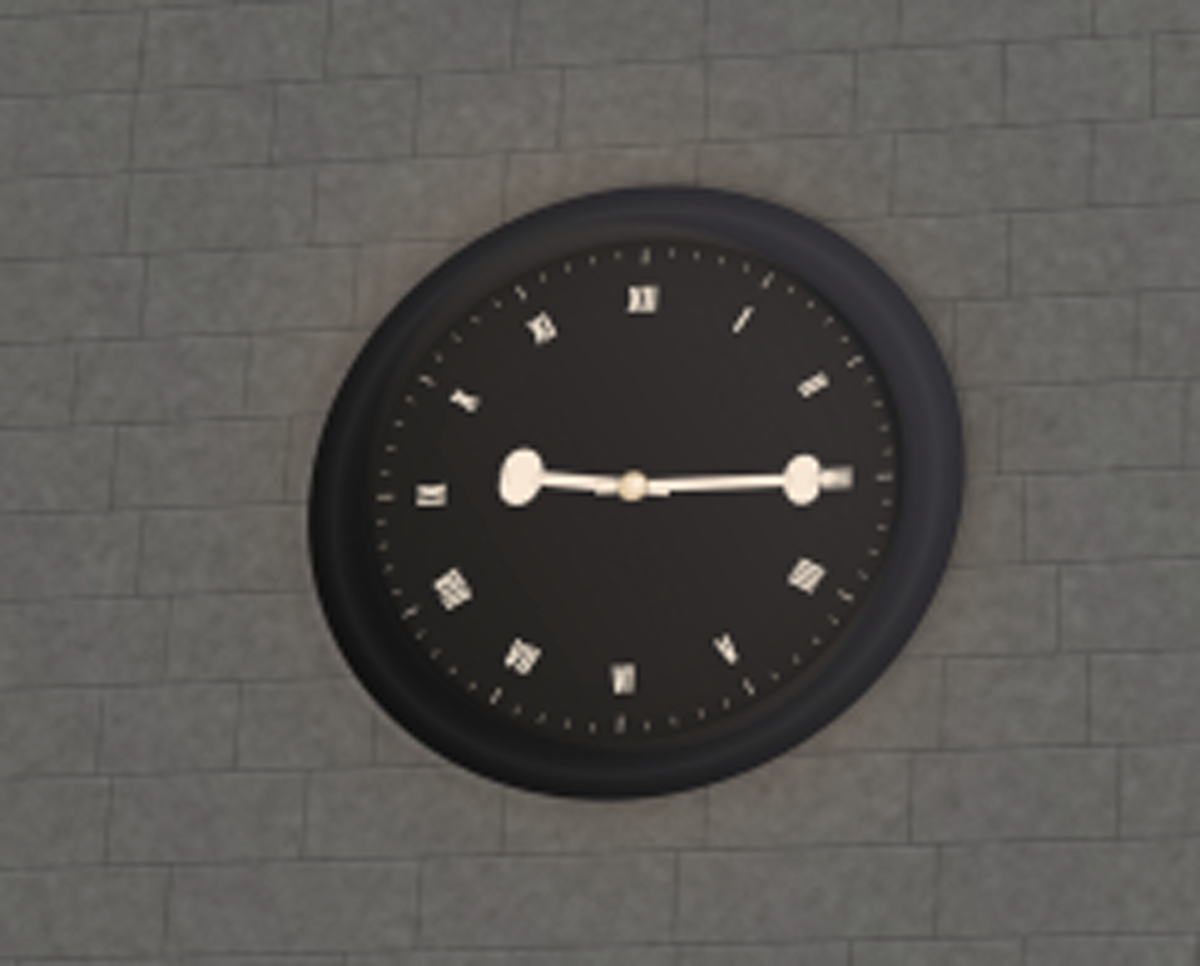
9:15
